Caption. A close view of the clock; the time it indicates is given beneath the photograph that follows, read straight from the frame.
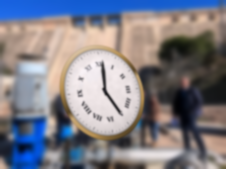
5:01
